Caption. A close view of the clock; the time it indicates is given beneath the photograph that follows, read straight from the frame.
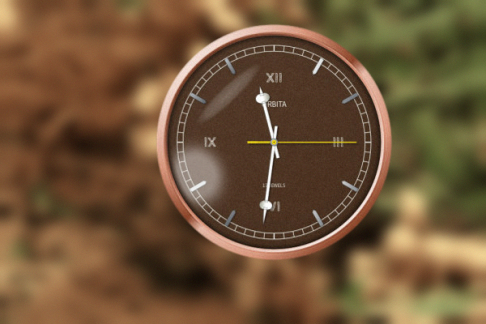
11:31:15
